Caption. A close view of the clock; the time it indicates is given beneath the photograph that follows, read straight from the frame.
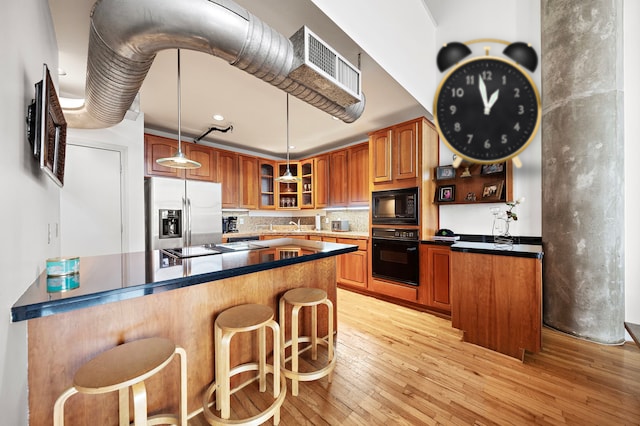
12:58
